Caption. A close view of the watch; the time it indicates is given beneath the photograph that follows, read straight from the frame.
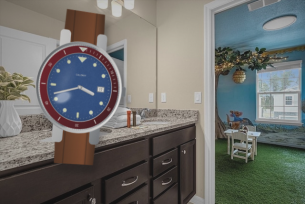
3:42
